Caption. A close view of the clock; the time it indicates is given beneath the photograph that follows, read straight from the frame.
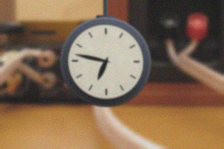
6:47
